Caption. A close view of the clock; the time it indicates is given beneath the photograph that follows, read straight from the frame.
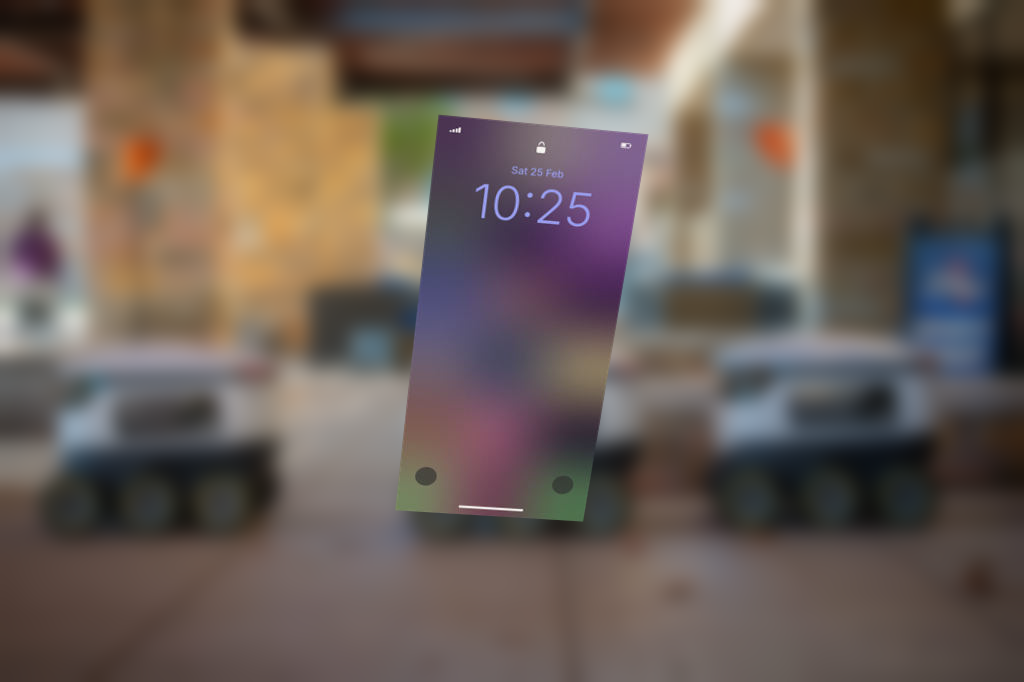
10:25
